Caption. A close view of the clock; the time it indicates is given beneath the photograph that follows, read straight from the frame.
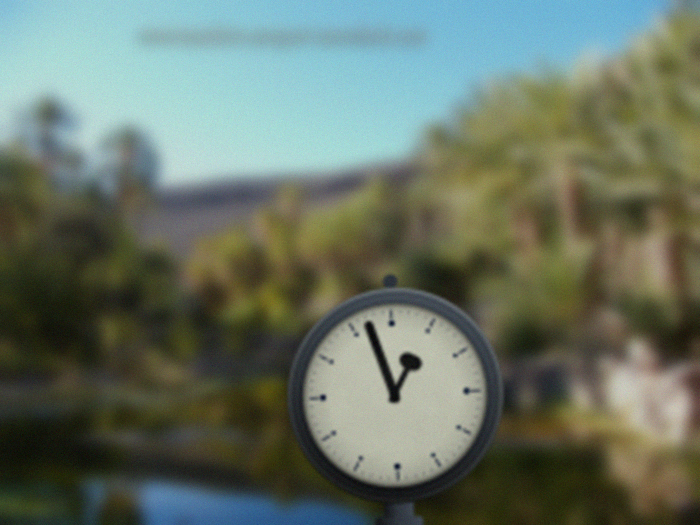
12:57
